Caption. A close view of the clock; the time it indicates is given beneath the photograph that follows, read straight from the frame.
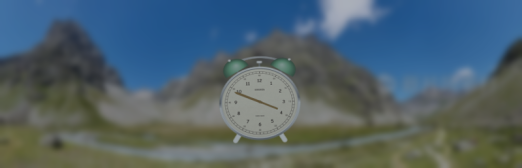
3:49
